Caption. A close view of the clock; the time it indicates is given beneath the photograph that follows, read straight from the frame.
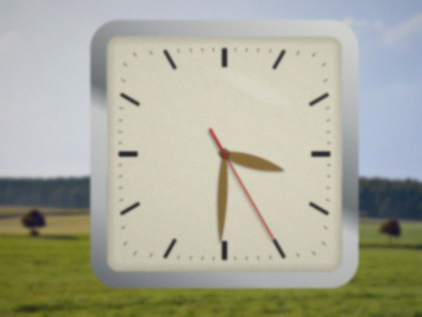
3:30:25
